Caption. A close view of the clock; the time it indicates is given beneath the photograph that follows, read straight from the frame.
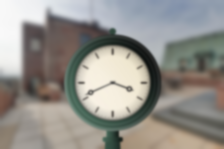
3:41
